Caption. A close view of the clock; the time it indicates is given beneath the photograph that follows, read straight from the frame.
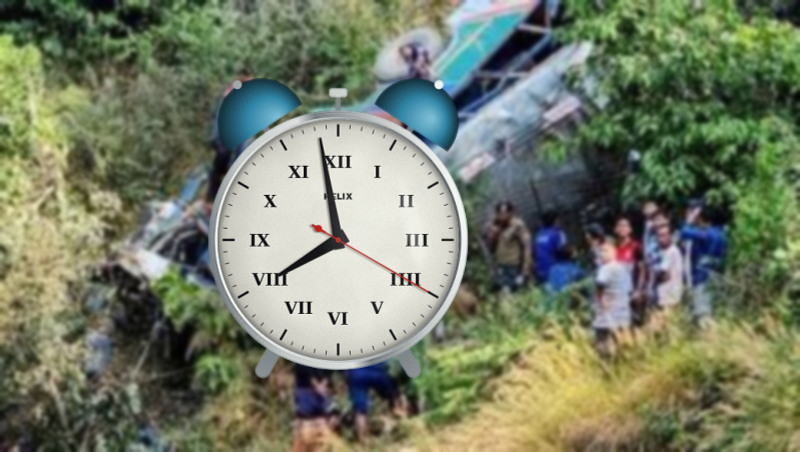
7:58:20
